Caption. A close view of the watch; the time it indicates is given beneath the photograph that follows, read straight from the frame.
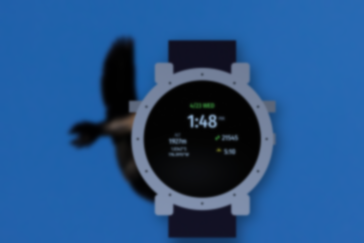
1:48
